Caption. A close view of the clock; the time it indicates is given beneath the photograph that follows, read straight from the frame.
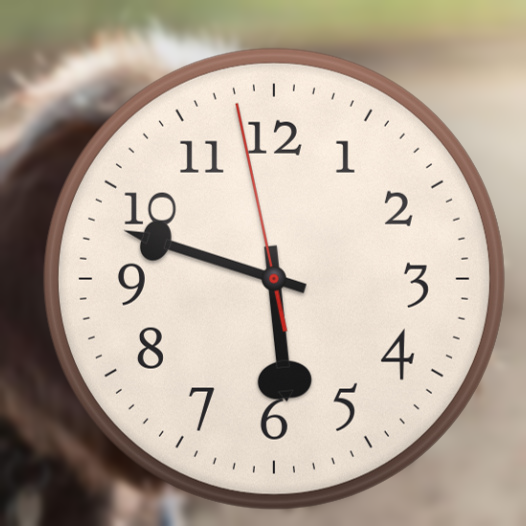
5:47:58
